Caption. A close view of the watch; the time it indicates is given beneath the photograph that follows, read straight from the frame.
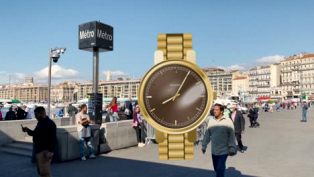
8:05
